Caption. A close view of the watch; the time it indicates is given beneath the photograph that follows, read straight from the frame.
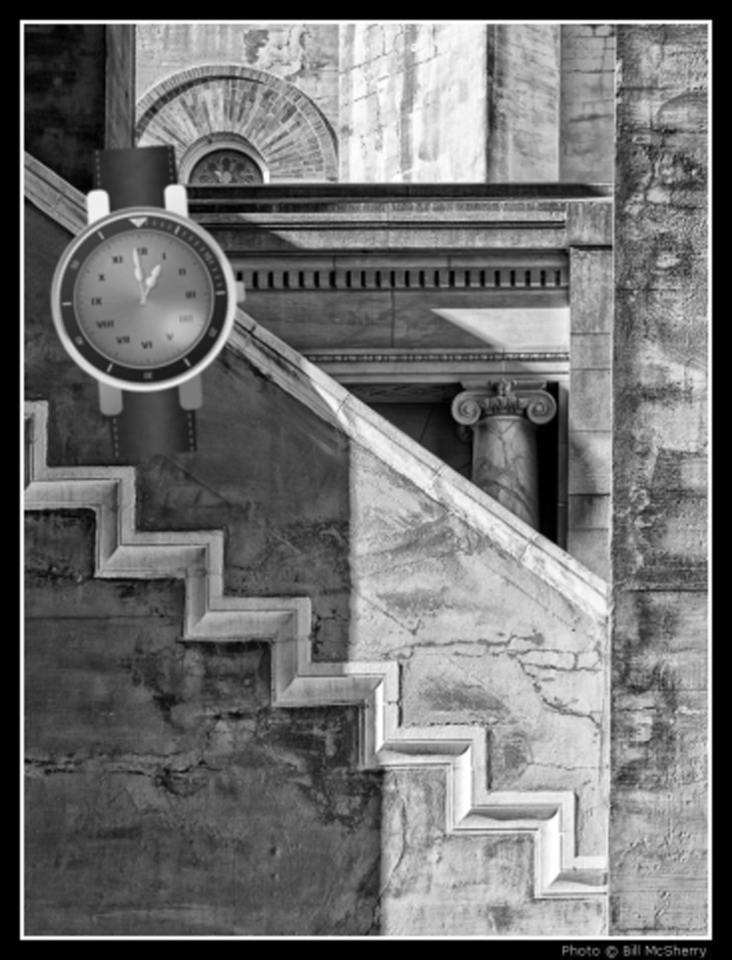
12:59
